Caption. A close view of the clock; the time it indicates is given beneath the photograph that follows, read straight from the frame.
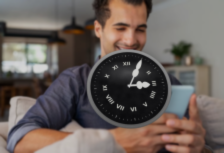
3:05
